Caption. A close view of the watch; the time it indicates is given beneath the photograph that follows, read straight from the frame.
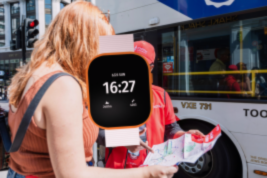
16:27
